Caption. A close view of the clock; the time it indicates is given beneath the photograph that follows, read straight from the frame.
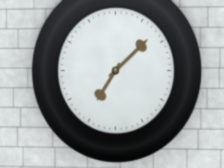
7:08
